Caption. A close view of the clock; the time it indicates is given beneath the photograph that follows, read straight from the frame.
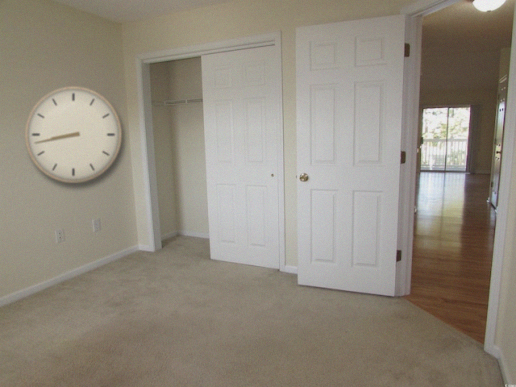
8:43
